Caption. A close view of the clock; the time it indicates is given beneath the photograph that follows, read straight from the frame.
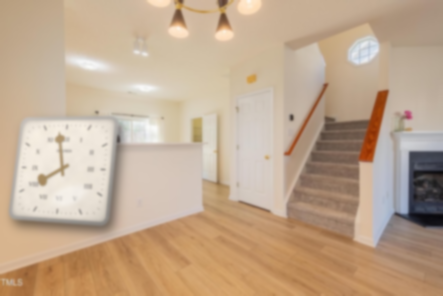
7:58
